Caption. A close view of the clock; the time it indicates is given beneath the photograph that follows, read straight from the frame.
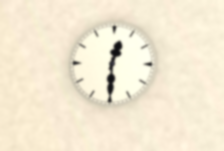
12:30
